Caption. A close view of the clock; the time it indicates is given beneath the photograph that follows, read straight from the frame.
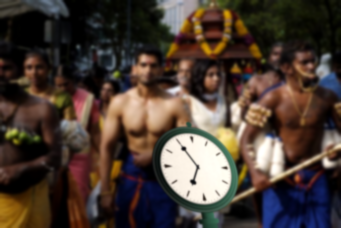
6:55
